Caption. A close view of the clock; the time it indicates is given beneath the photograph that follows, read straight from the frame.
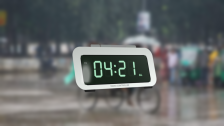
4:21
